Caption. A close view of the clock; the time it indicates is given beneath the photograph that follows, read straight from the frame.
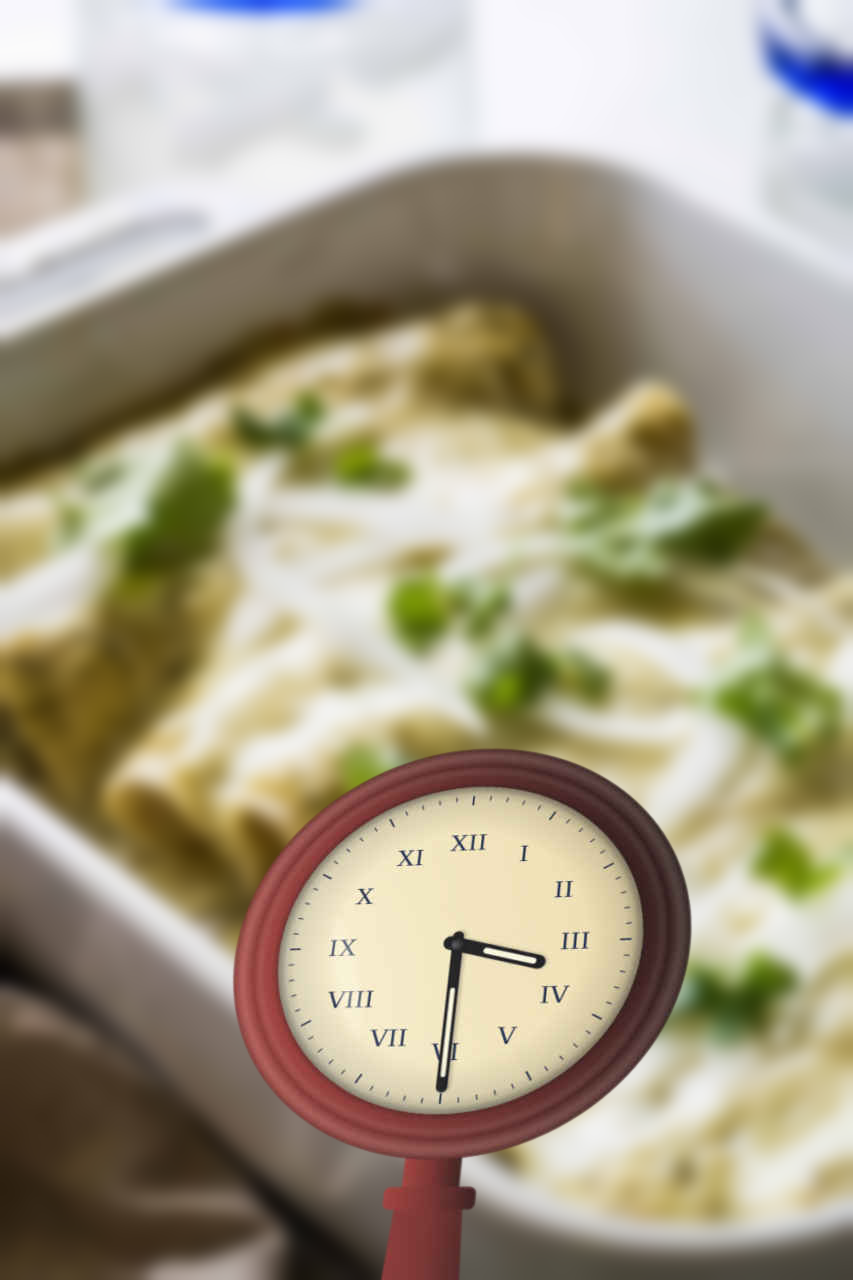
3:30
